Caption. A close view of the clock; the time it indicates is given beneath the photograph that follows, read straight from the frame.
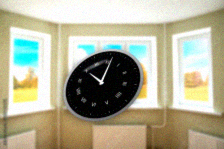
10:01
